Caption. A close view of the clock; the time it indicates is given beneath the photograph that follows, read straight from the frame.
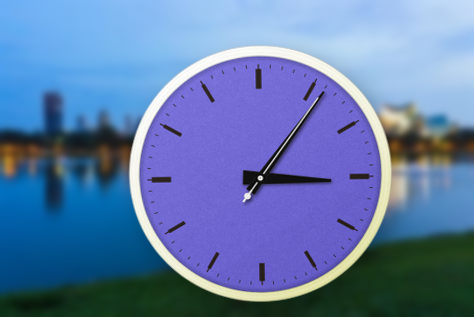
3:06:06
